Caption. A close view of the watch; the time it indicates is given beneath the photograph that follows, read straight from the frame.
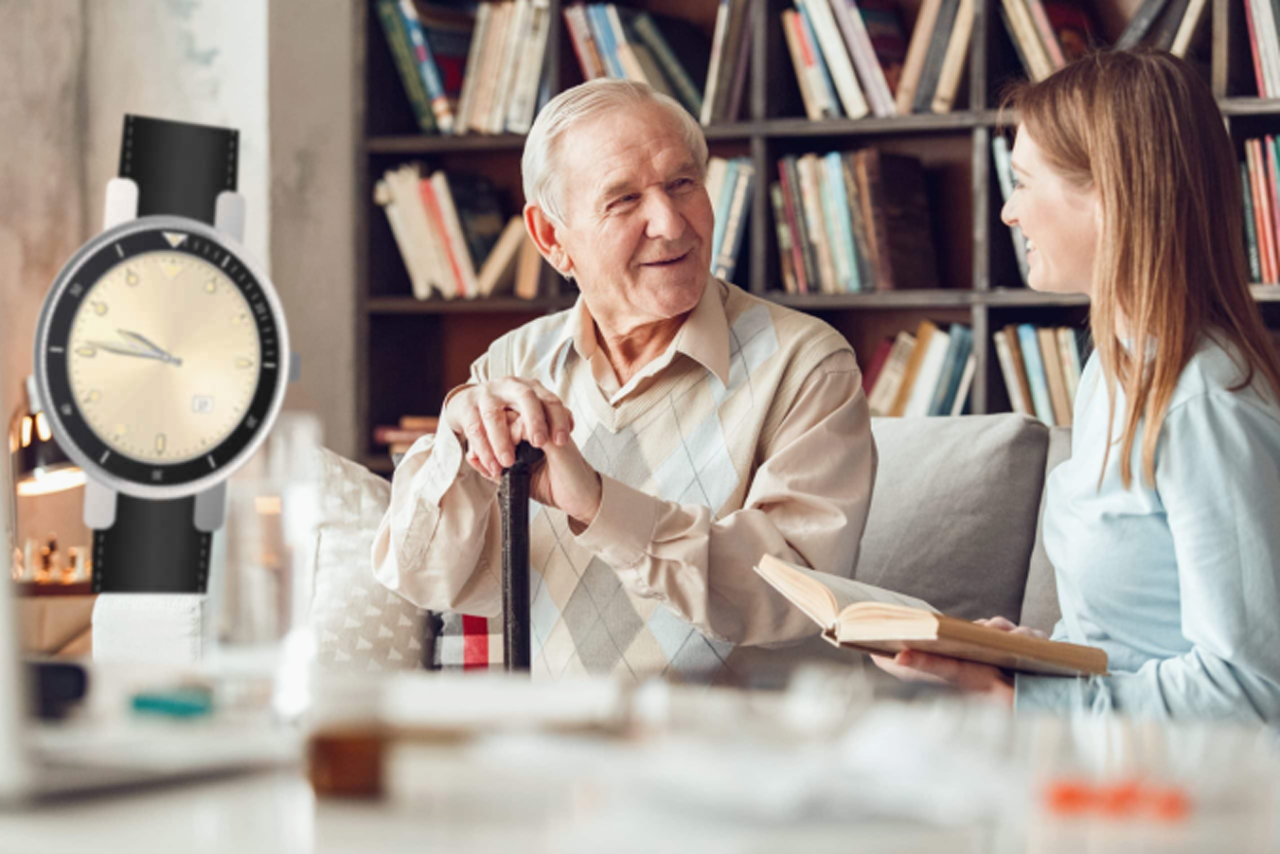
9:46
